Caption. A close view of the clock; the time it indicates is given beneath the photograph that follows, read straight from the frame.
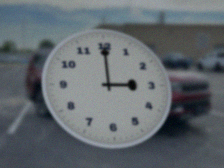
3:00
